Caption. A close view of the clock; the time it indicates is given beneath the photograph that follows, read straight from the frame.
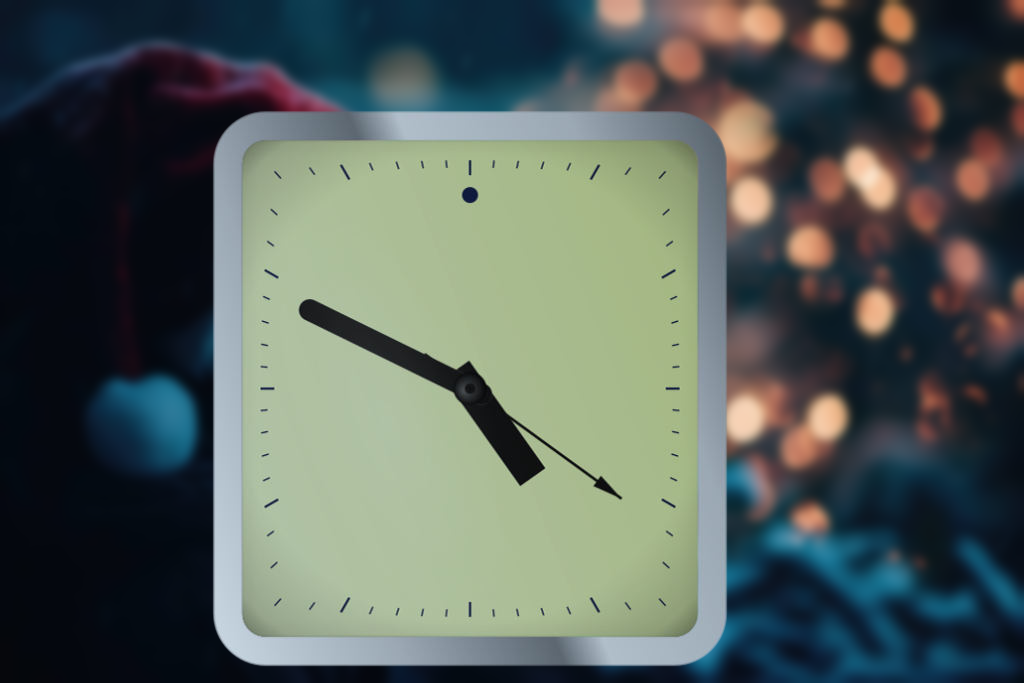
4:49:21
